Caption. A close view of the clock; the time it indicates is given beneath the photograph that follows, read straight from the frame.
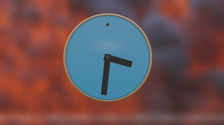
3:31
